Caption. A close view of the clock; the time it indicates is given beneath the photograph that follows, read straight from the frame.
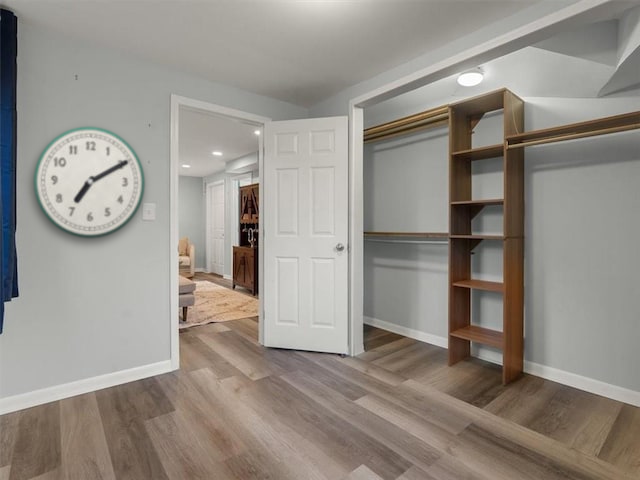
7:10
